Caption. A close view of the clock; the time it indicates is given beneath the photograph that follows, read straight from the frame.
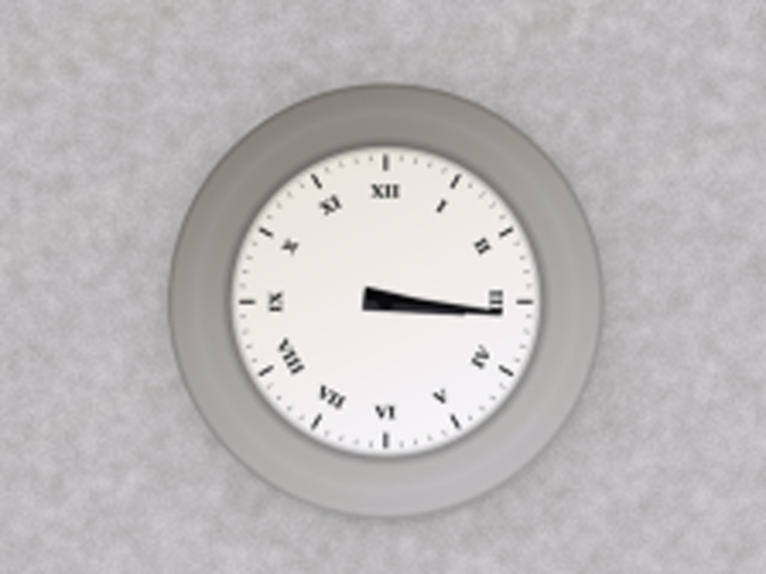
3:16
